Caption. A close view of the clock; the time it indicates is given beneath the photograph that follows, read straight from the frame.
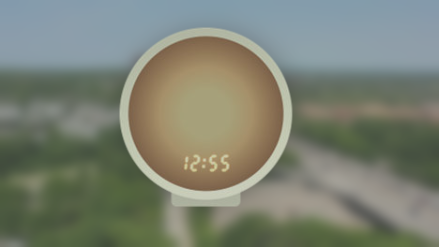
12:55
